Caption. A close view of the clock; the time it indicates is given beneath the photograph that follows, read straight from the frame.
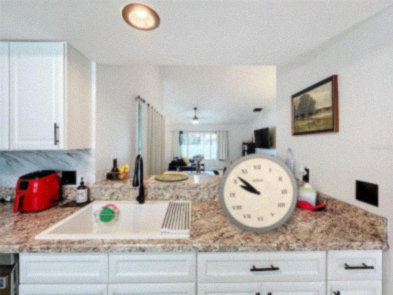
9:52
